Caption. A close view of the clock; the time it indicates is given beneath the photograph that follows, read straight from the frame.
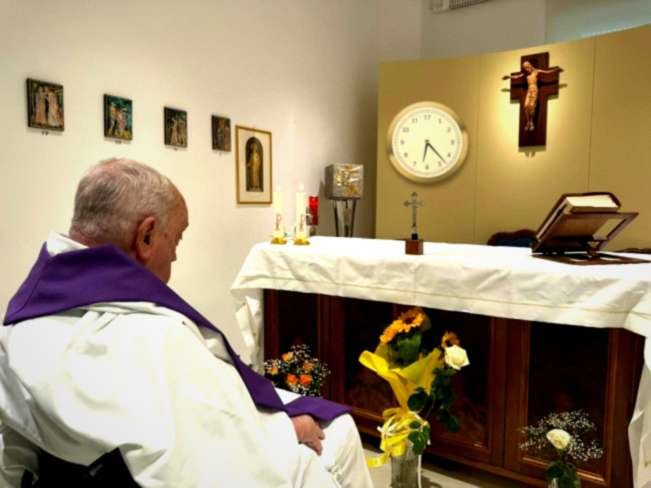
6:23
